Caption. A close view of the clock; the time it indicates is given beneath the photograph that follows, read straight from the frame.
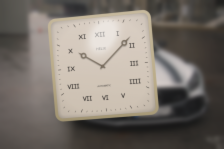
10:08
